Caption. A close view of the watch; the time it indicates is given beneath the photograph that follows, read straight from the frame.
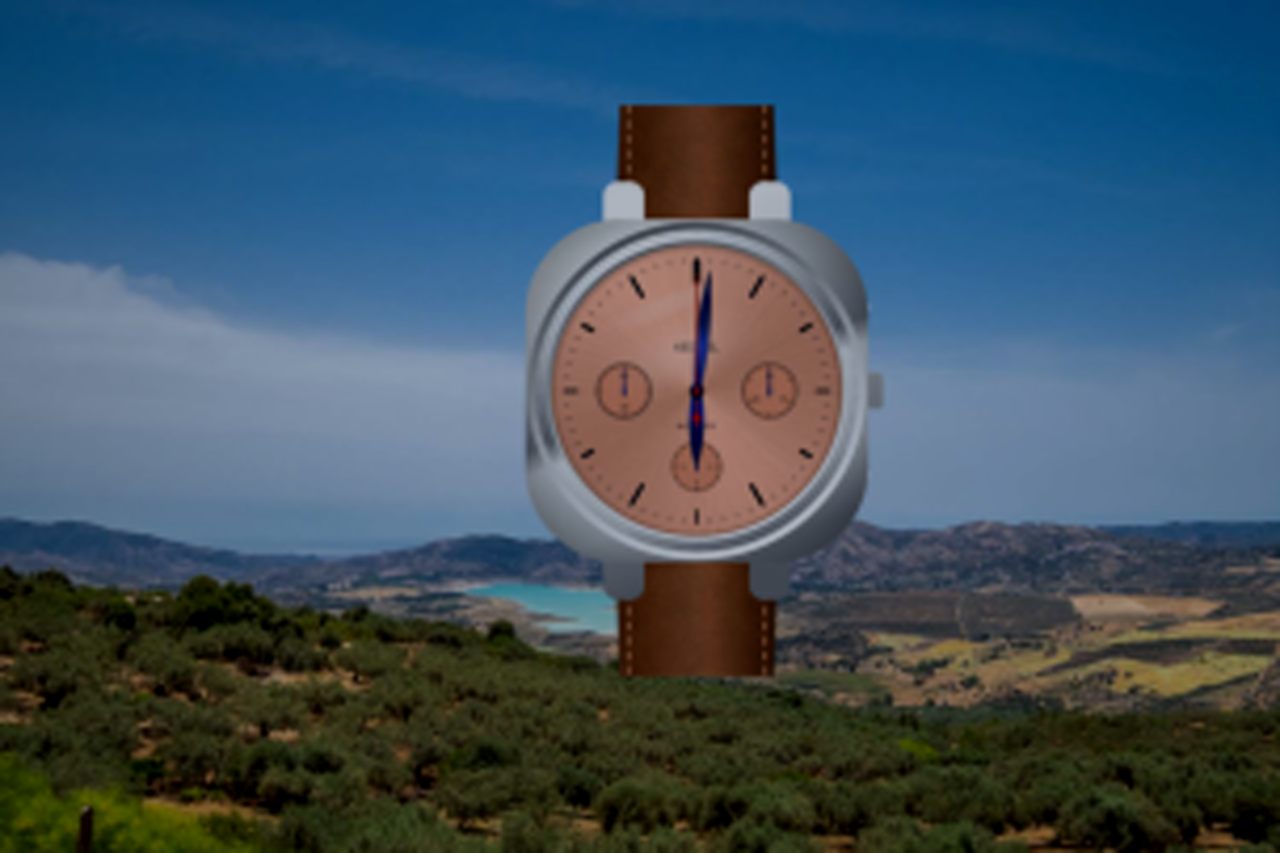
6:01
